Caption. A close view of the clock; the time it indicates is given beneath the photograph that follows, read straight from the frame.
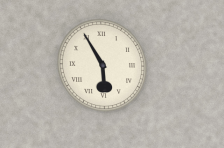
5:55
